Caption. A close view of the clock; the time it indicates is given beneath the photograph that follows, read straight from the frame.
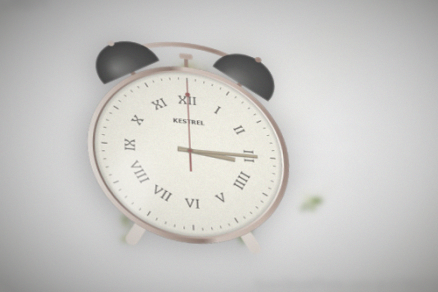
3:15:00
